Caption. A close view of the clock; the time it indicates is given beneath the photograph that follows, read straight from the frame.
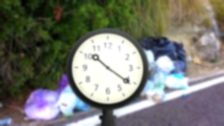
10:21
